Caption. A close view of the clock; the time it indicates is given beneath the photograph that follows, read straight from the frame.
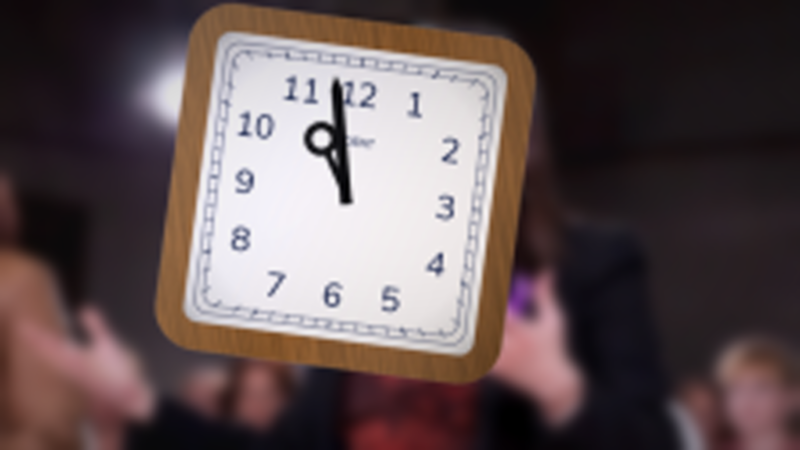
10:58
